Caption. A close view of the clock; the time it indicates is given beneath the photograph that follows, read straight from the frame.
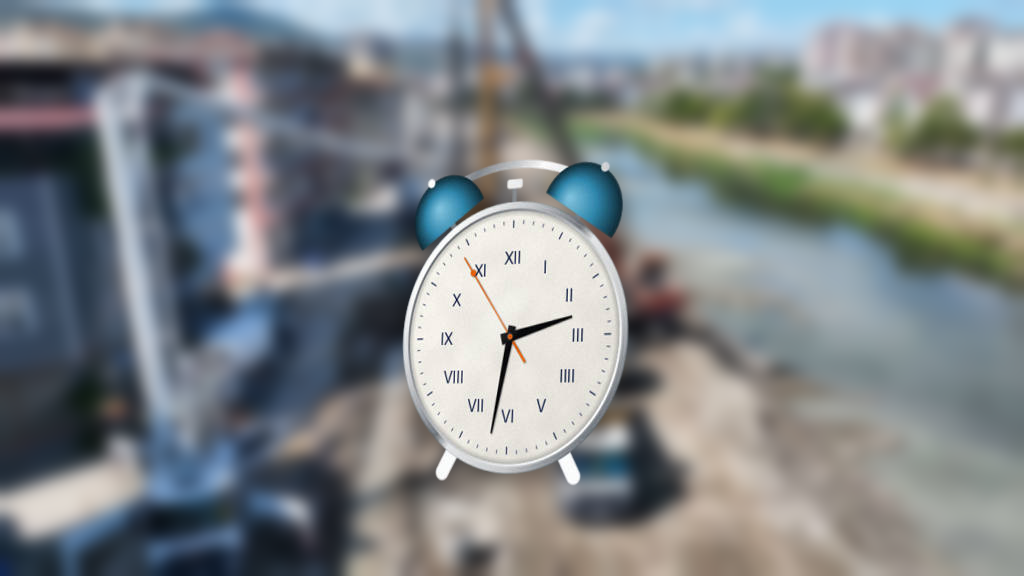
2:31:54
